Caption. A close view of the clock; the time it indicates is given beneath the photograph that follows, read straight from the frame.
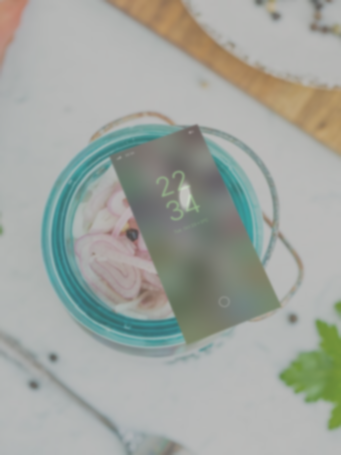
22:34
